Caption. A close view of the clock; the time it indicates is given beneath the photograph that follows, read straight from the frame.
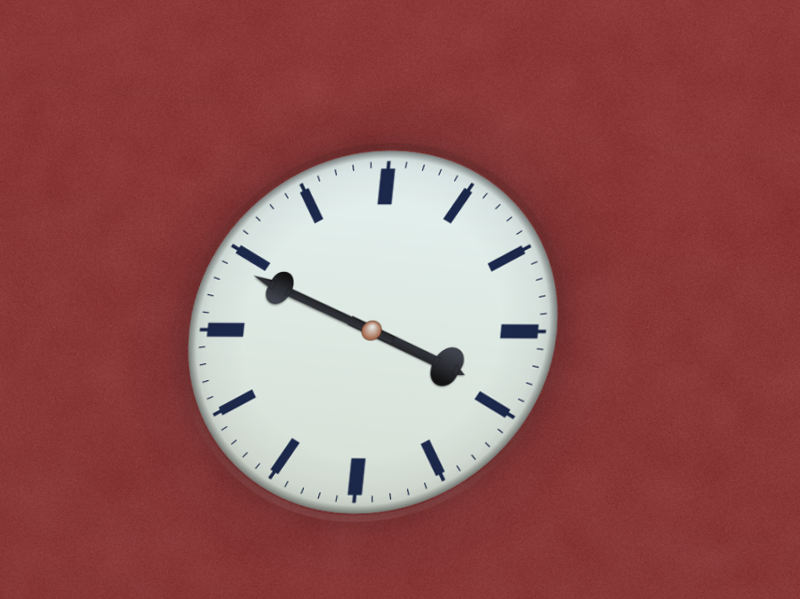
3:49
